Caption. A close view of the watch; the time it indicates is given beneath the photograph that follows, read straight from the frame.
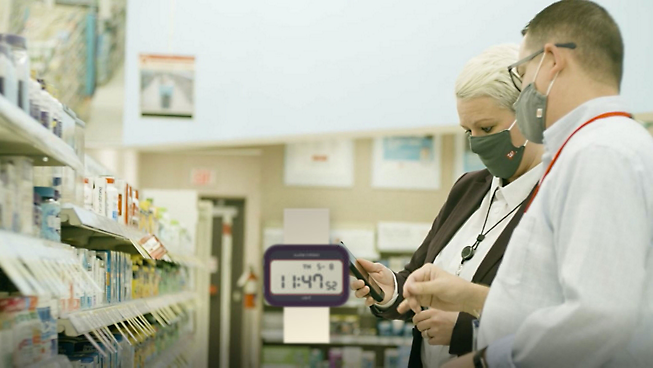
11:47
